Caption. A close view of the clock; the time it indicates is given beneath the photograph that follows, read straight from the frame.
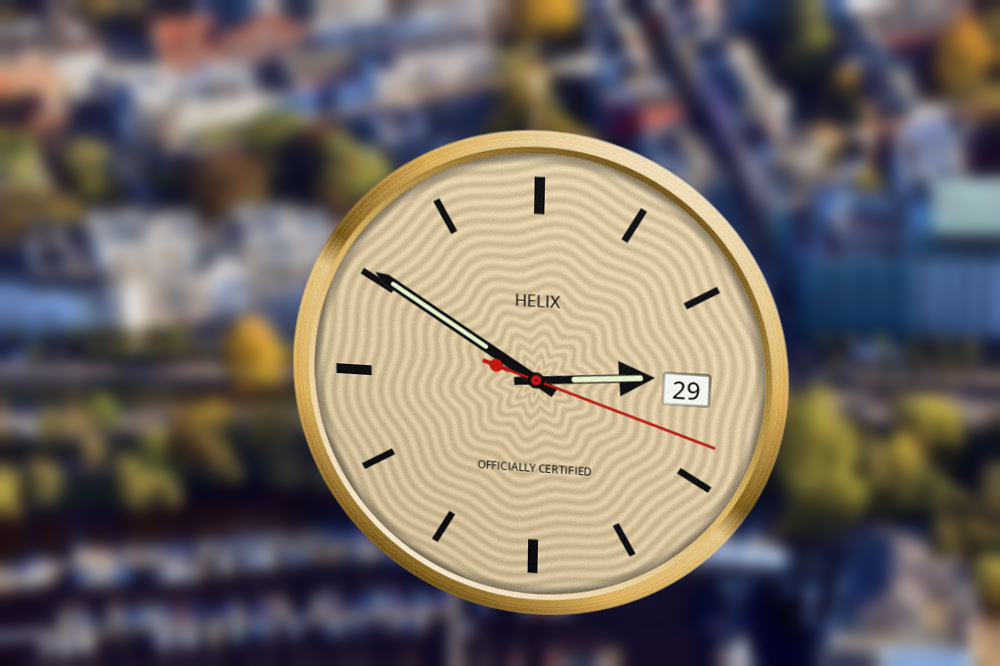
2:50:18
